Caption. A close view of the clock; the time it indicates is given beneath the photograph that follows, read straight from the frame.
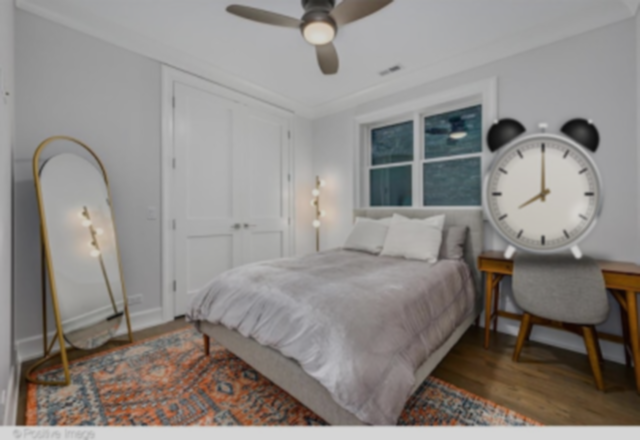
8:00
